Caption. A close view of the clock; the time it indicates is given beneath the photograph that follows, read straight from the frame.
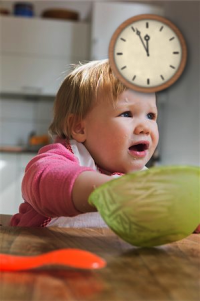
11:56
